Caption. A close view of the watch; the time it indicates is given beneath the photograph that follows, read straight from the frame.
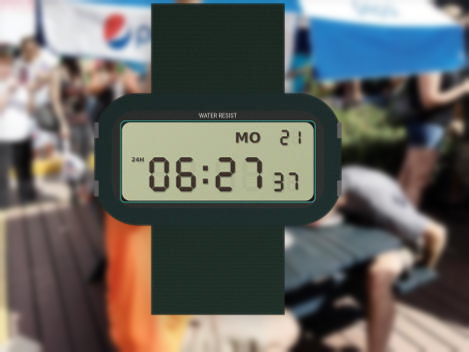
6:27:37
